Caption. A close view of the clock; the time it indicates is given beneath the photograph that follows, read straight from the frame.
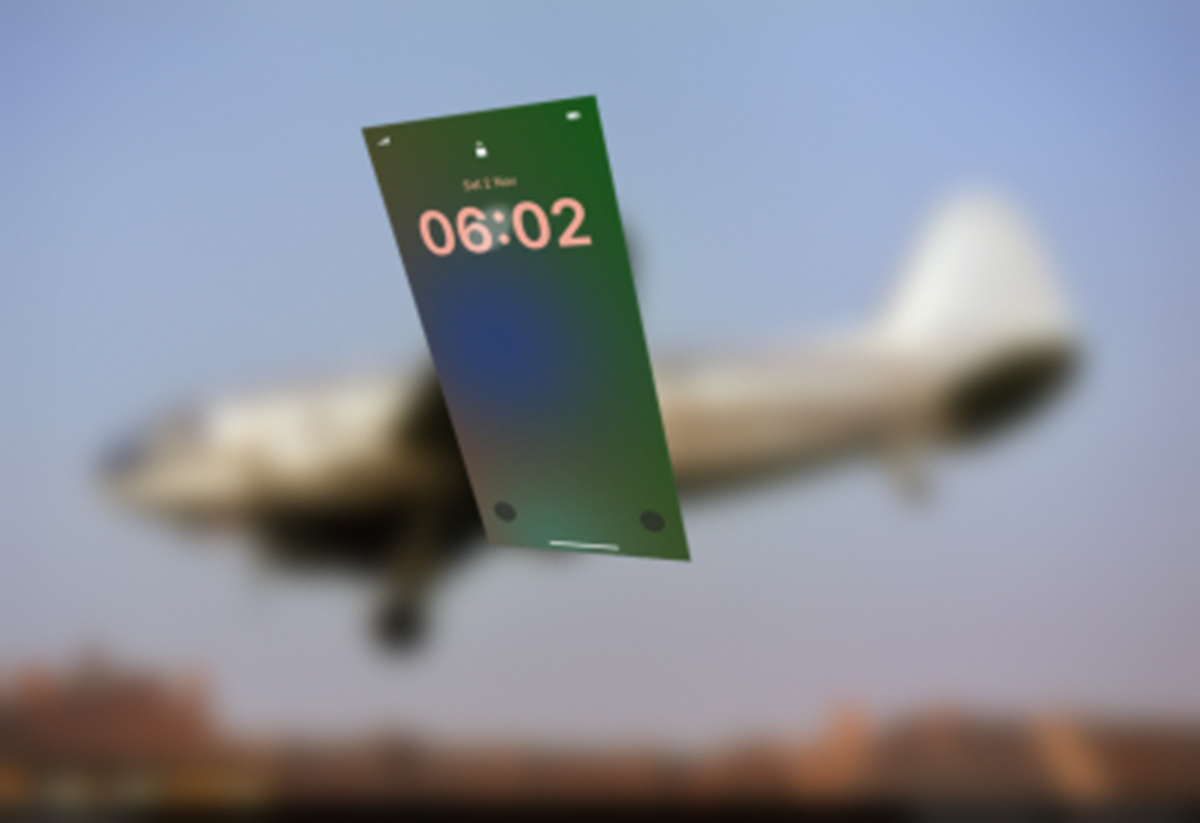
6:02
